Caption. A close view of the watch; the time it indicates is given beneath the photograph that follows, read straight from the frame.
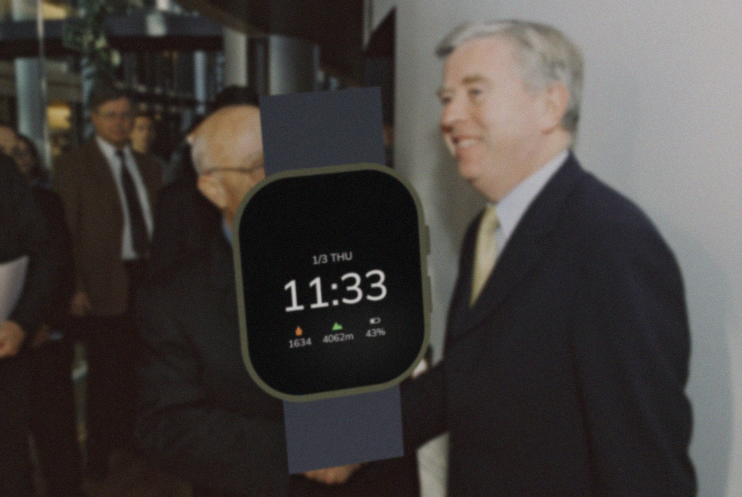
11:33
